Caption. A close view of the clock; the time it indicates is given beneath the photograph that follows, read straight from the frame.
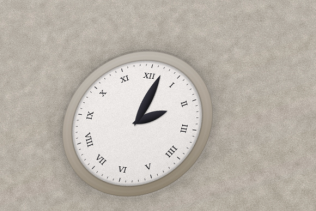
2:02
